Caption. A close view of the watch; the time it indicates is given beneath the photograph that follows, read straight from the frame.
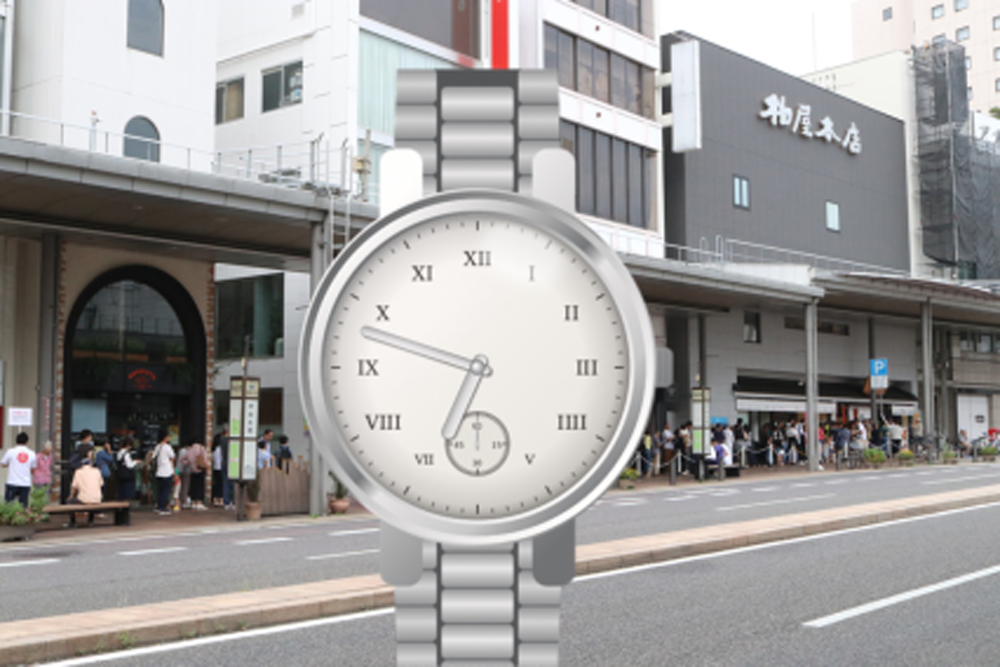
6:48
